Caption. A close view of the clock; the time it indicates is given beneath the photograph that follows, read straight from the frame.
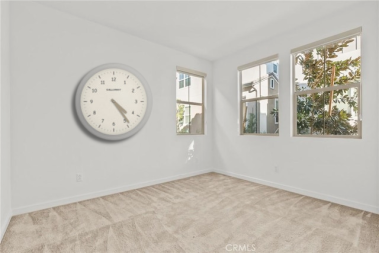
4:24
